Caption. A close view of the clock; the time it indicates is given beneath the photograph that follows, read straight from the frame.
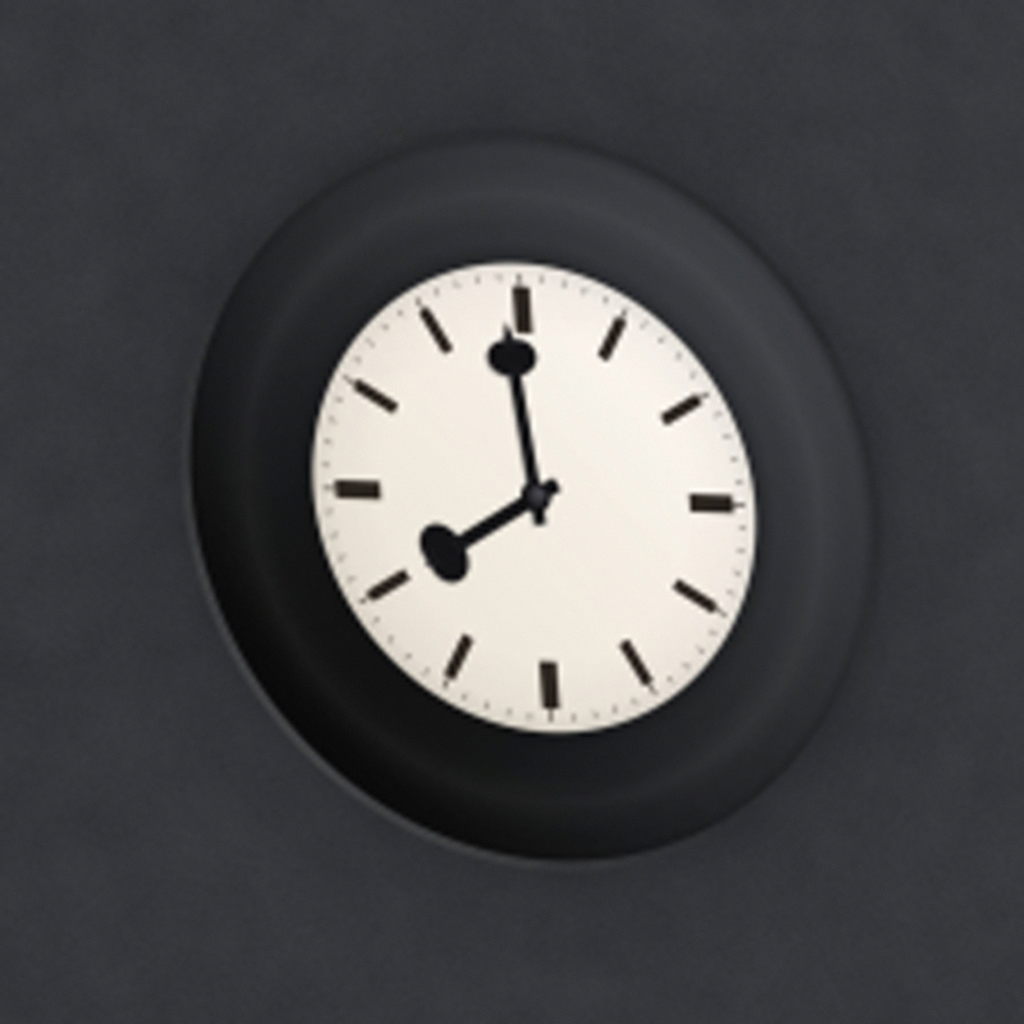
7:59
